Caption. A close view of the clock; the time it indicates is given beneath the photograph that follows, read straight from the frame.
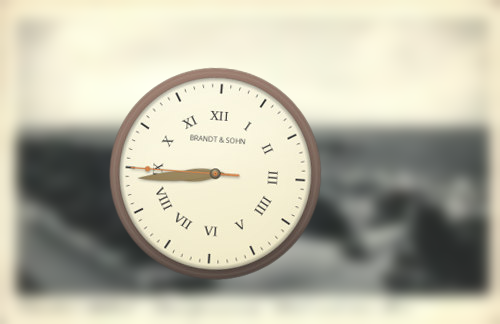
8:43:45
